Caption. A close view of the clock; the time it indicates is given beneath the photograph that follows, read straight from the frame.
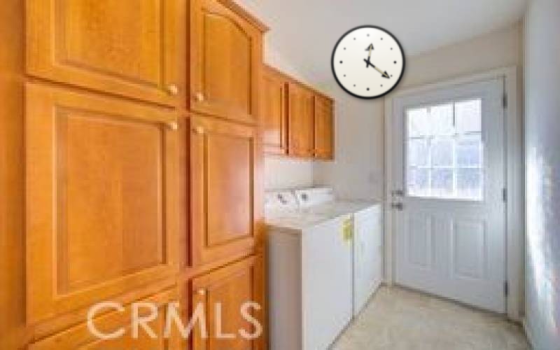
12:21
